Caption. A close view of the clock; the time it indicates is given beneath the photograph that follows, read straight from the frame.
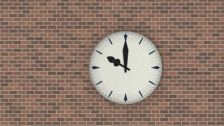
10:00
